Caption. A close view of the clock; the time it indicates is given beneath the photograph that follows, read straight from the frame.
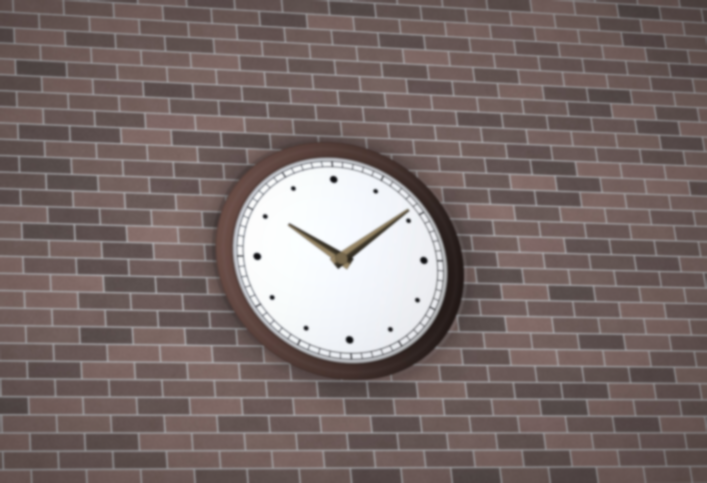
10:09
